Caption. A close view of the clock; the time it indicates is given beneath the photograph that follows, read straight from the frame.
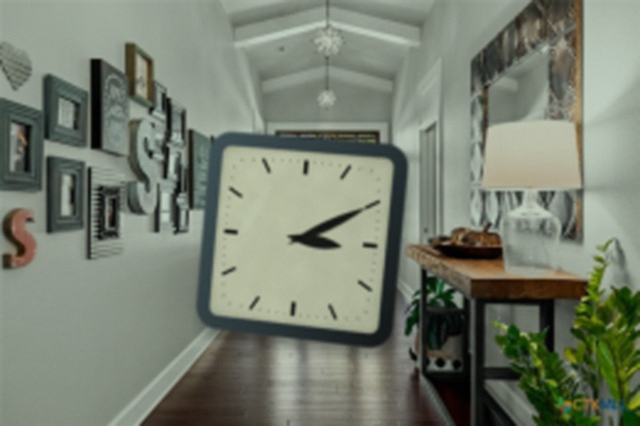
3:10
